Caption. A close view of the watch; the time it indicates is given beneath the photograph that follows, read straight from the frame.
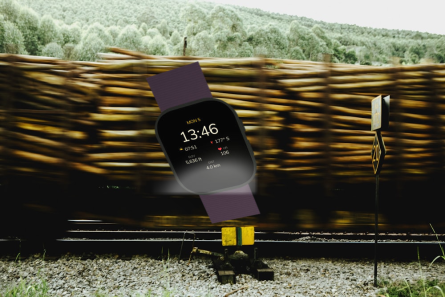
13:46
